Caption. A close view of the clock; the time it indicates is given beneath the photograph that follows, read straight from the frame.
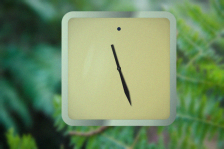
11:27
